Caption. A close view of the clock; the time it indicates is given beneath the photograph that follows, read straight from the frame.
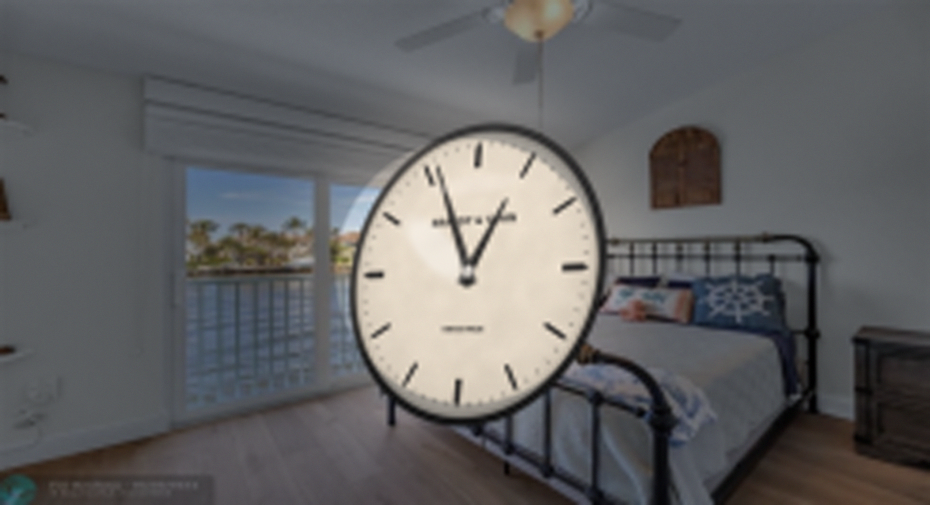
12:56
